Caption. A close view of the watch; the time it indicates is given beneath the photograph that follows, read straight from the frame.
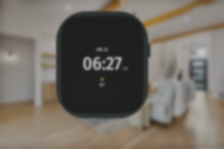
6:27
